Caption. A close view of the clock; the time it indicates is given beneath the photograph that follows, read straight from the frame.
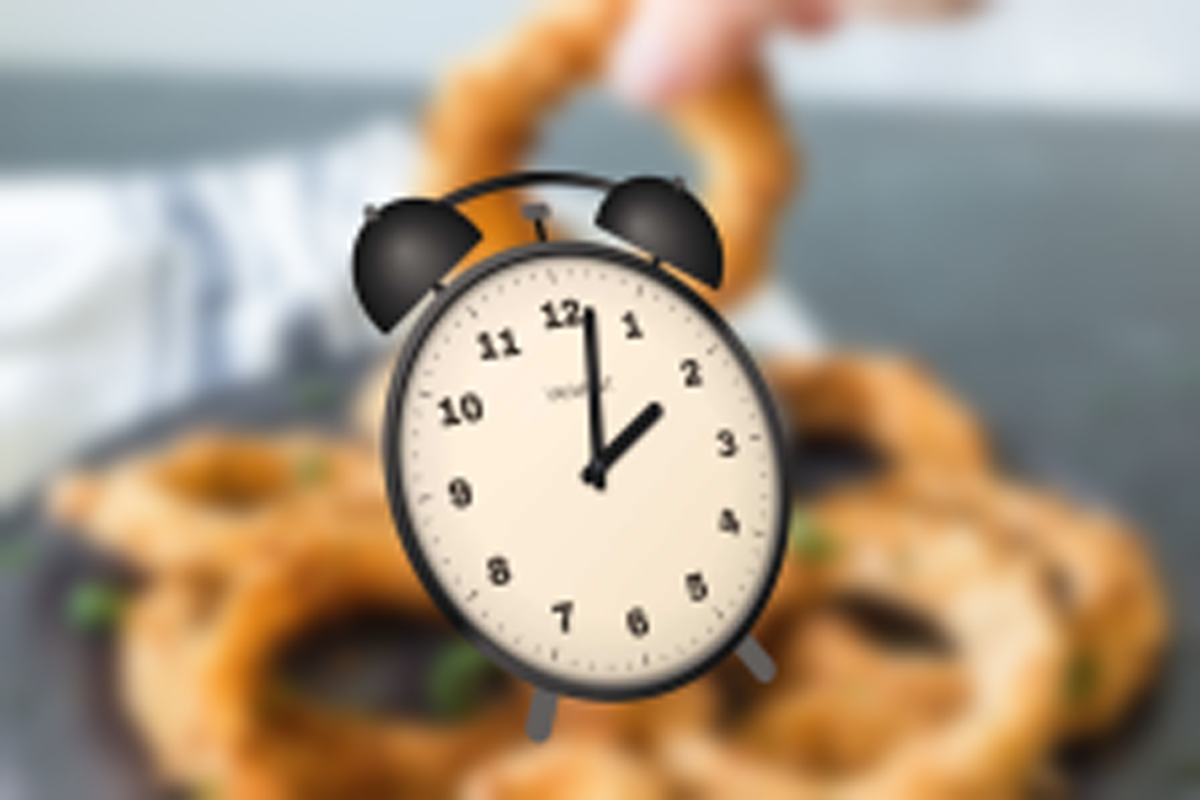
2:02
